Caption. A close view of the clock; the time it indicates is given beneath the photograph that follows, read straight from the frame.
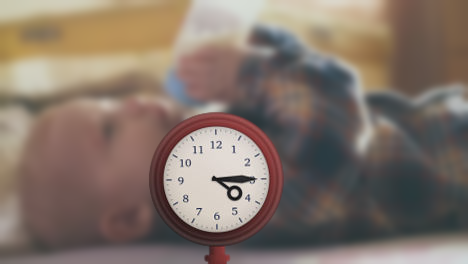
4:15
